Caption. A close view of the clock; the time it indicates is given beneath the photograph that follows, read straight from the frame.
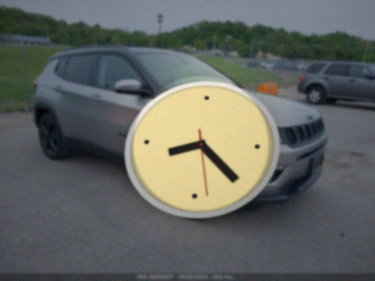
8:22:28
